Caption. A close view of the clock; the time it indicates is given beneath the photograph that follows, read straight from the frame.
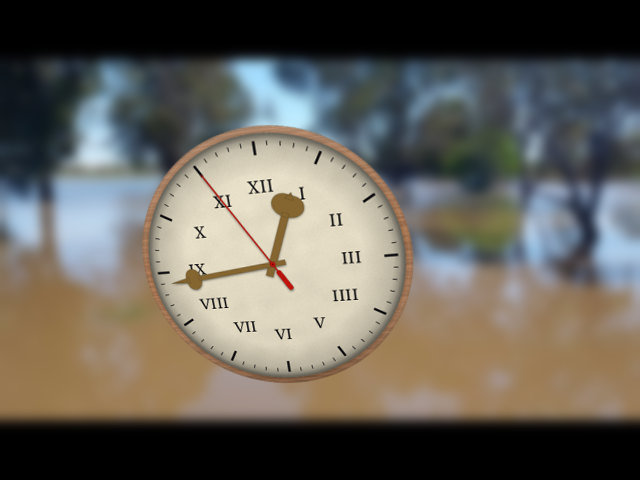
12:43:55
